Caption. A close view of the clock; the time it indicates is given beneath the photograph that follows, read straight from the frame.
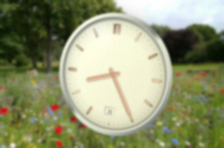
8:25
